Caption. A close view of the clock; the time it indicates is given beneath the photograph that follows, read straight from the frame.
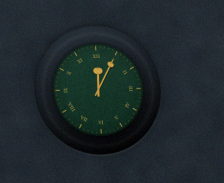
12:05
